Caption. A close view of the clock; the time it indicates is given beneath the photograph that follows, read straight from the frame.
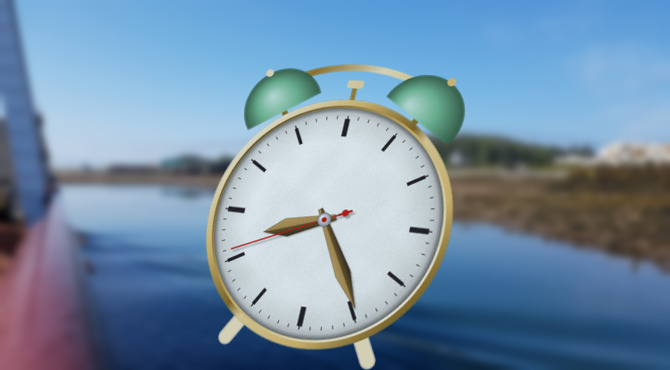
8:24:41
